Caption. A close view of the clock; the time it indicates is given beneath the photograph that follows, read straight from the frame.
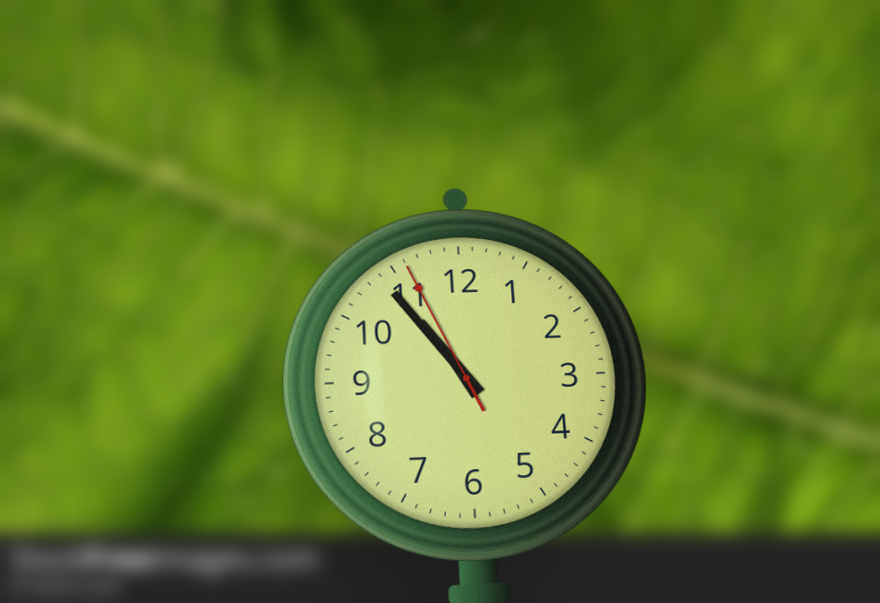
10:53:56
